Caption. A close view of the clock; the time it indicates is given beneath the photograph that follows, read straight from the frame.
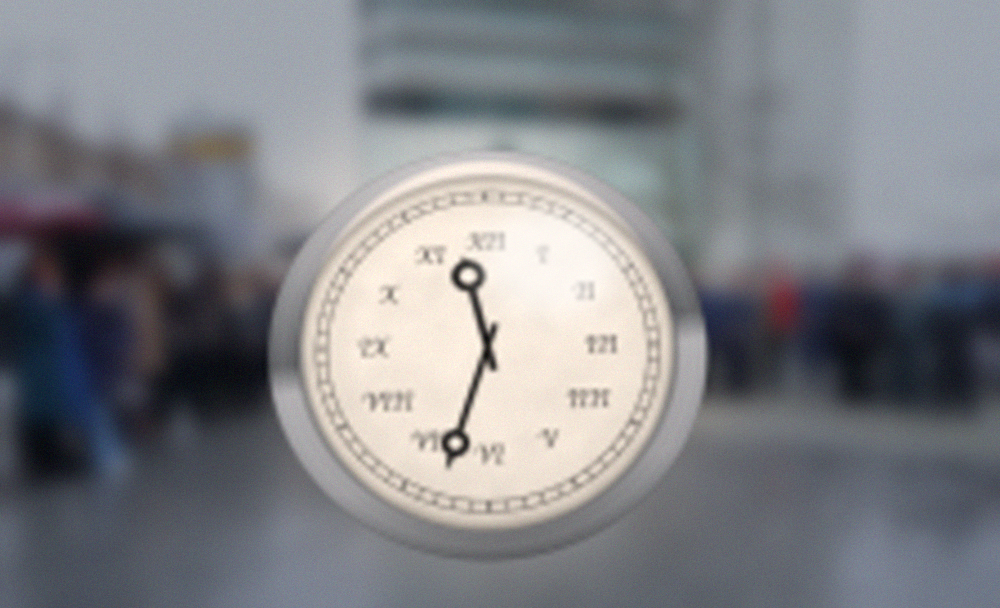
11:33
